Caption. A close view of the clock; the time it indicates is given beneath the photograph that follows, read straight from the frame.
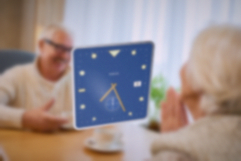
7:26
